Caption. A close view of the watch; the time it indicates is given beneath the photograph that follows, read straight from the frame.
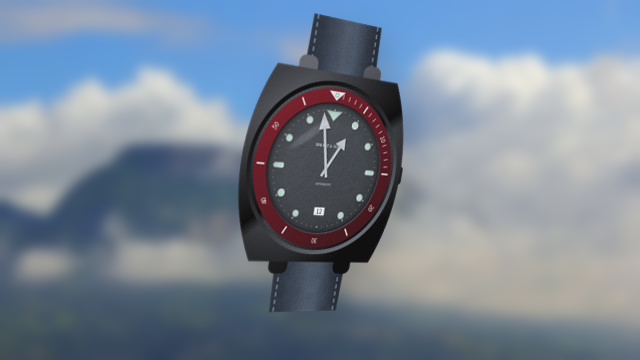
12:58
